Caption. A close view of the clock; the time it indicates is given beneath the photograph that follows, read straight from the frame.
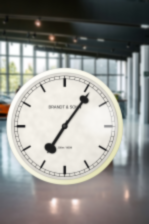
7:06
